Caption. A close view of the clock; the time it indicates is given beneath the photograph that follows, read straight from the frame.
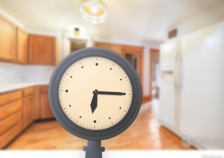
6:15
